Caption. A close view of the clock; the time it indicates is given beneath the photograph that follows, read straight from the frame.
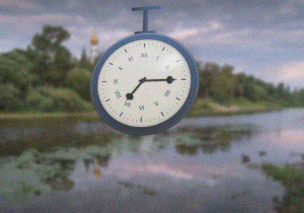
7:15
